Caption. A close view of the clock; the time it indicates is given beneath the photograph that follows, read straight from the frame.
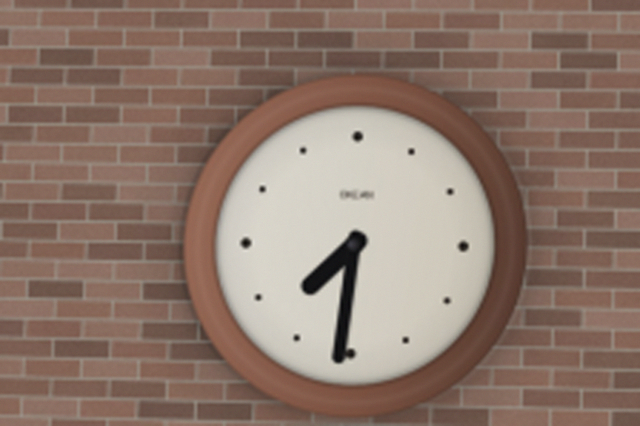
7:31
